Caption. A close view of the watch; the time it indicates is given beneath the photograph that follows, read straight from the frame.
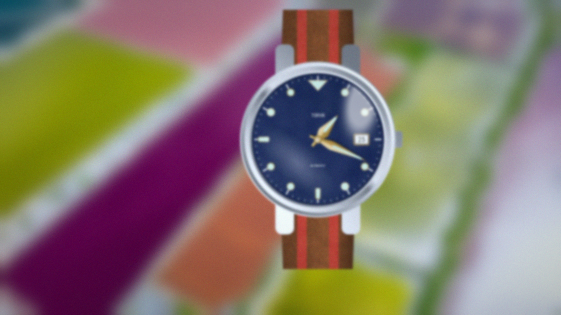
1:19
